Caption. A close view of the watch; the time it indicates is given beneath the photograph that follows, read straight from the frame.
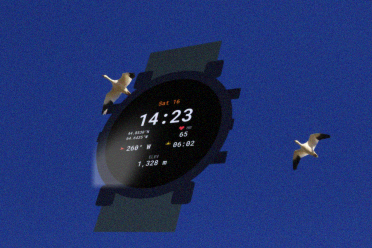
14:23
